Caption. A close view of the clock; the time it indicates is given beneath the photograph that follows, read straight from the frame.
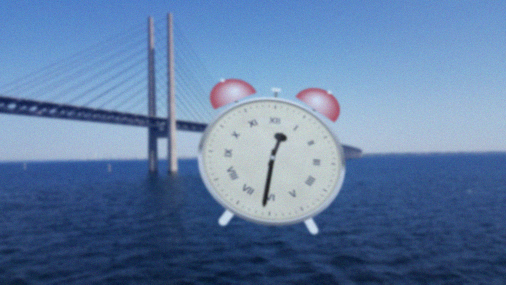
12:31
